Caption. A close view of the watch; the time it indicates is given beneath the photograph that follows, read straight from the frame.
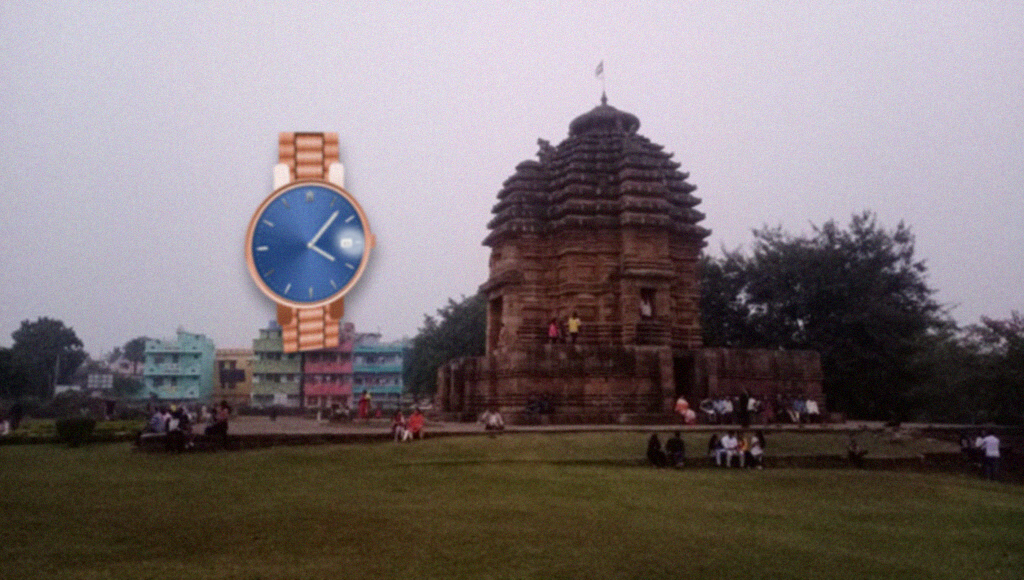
4:07
